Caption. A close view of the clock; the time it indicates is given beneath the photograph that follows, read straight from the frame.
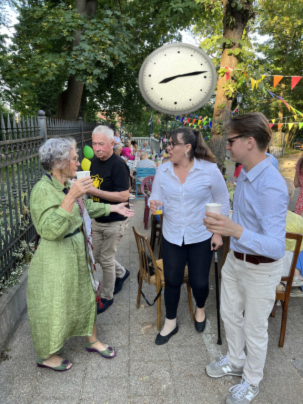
8:13
